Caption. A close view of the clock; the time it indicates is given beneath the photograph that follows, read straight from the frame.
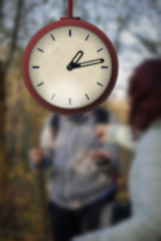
1:13
